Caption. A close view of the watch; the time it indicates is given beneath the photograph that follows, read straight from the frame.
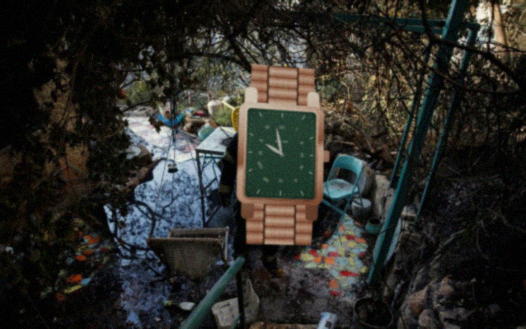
9:58
